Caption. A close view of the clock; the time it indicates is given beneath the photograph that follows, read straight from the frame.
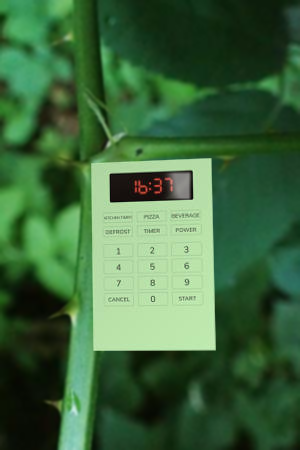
16:37
